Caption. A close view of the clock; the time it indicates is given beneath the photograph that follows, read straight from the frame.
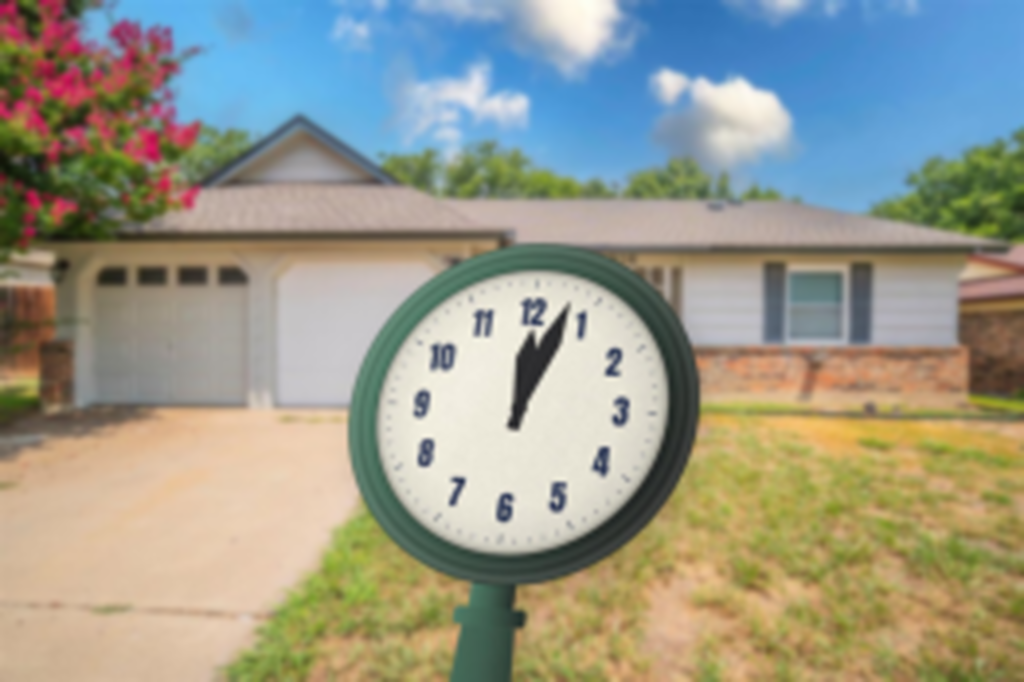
12:03
